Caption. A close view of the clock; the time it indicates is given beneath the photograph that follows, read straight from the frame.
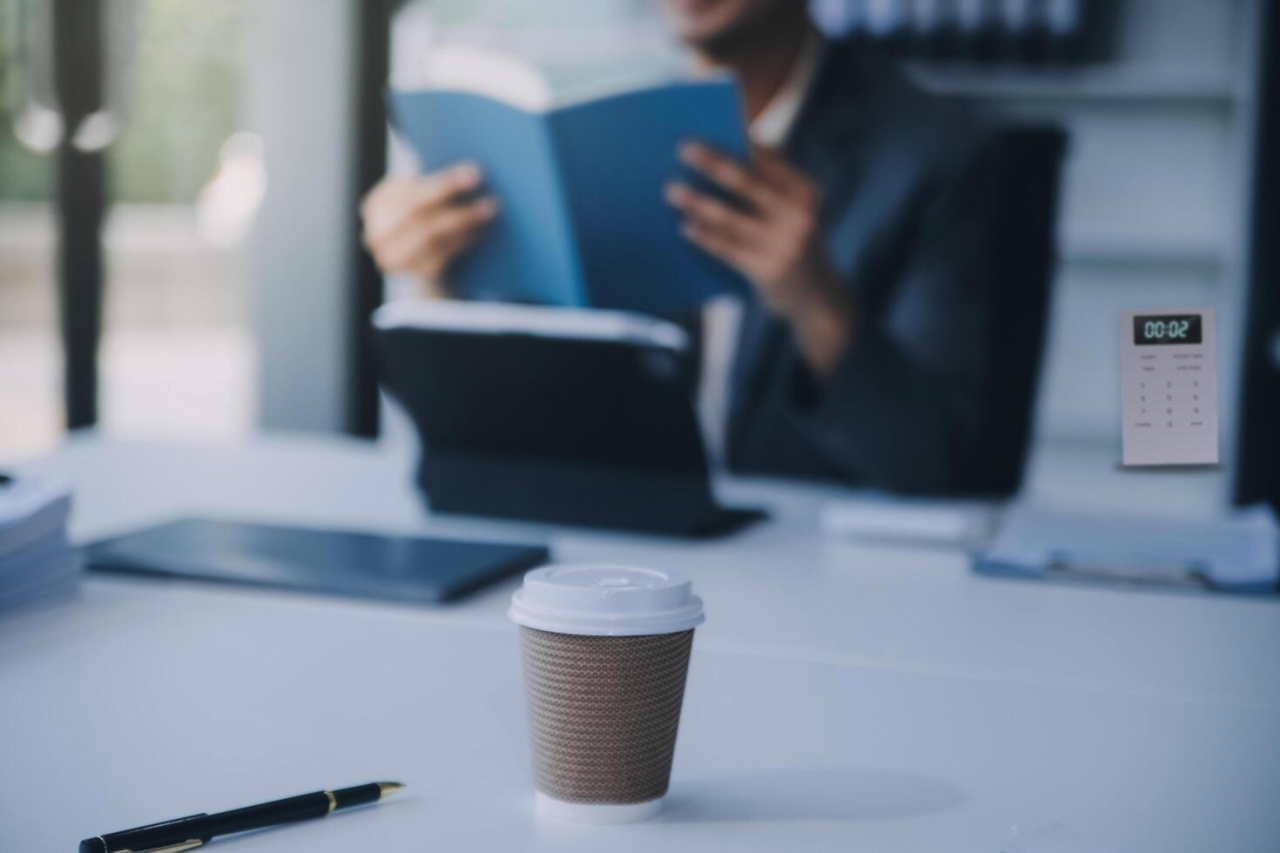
0:02
